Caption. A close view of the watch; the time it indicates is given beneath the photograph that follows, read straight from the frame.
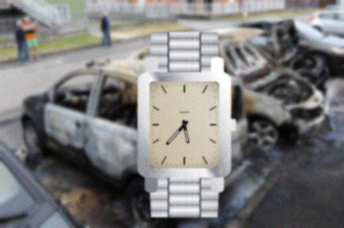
5:37
